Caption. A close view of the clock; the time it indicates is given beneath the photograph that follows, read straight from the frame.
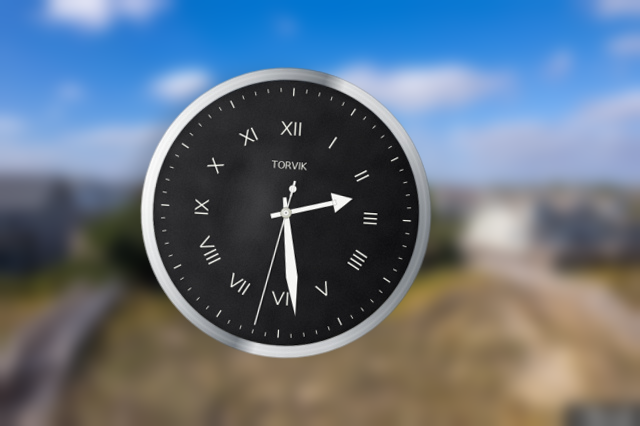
2:28:32
